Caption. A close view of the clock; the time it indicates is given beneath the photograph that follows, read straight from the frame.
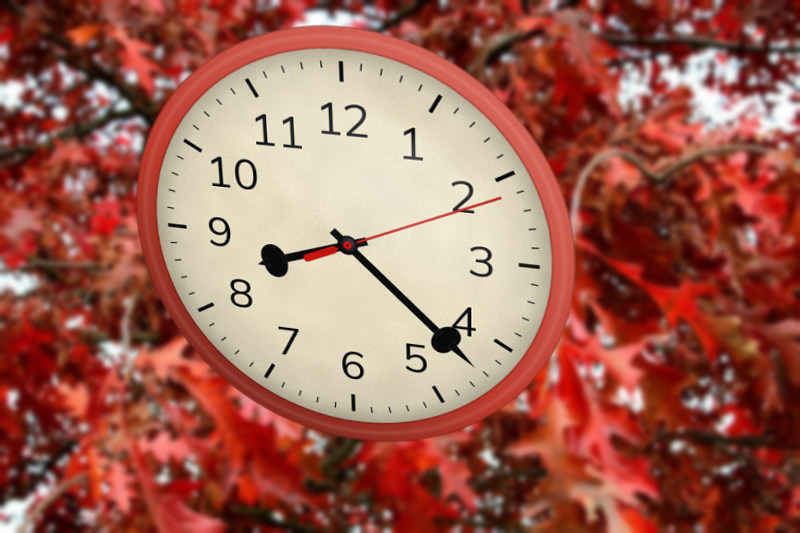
8:22:11
